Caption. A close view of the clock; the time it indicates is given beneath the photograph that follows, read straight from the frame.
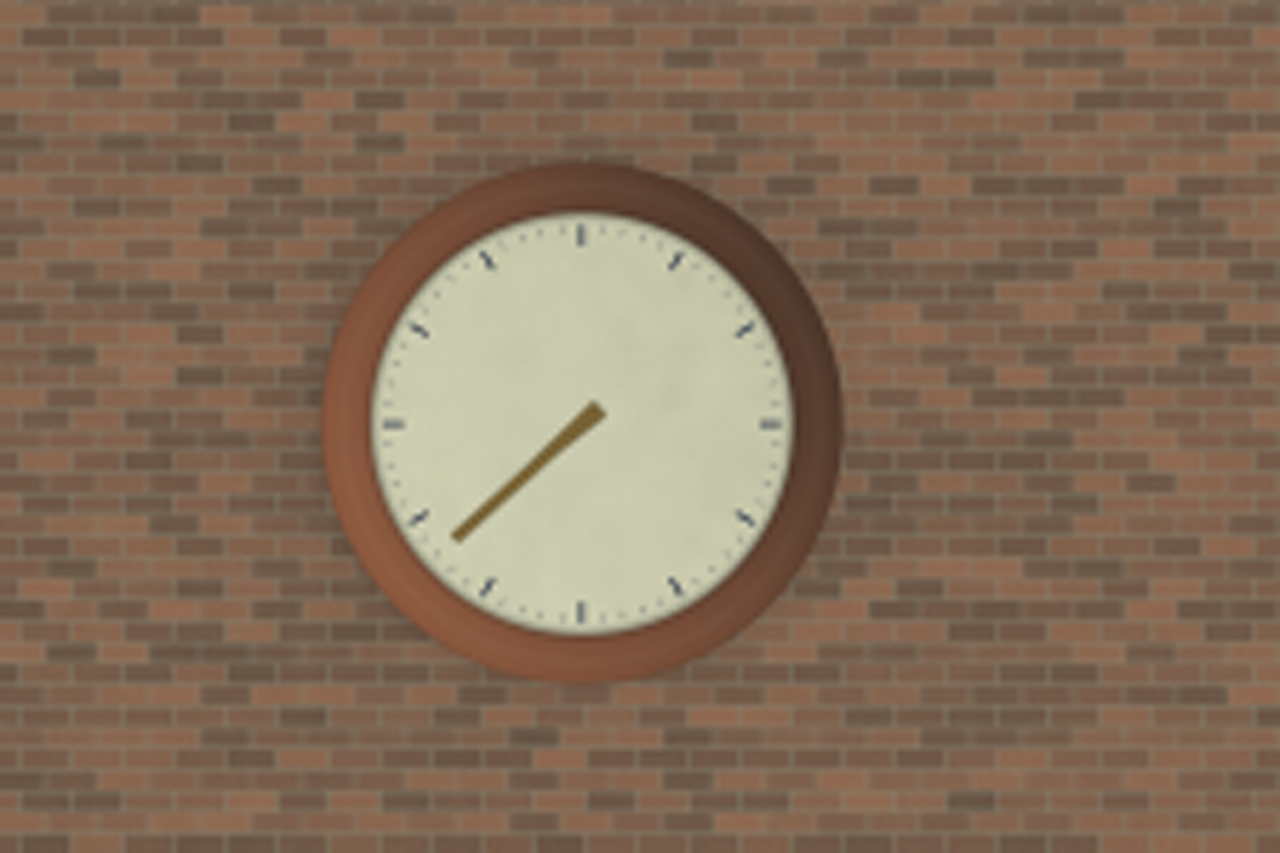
7:38
